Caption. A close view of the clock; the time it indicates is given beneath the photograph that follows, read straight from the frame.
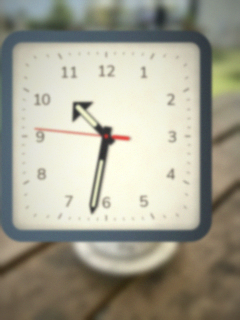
10:31:46
